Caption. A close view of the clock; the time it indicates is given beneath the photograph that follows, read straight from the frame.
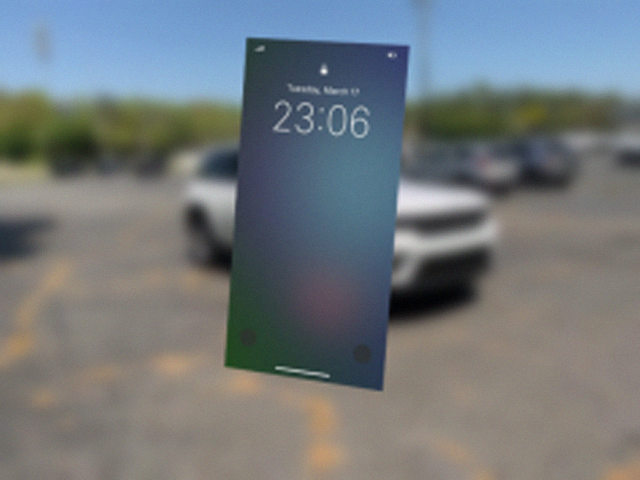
23:06
